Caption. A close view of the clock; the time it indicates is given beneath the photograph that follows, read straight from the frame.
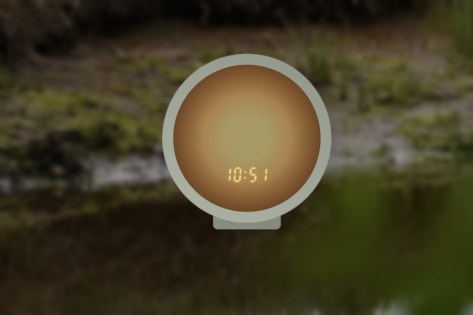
10:51
